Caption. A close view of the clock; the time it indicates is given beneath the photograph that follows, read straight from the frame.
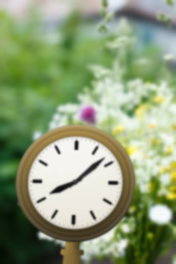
8:08
